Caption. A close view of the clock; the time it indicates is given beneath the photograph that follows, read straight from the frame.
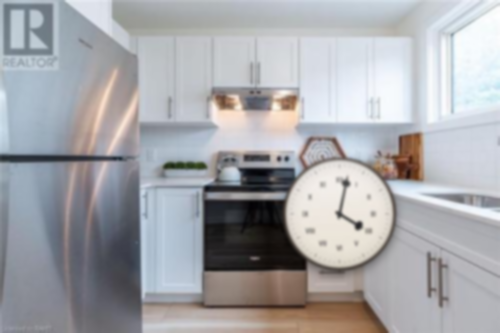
4:02
